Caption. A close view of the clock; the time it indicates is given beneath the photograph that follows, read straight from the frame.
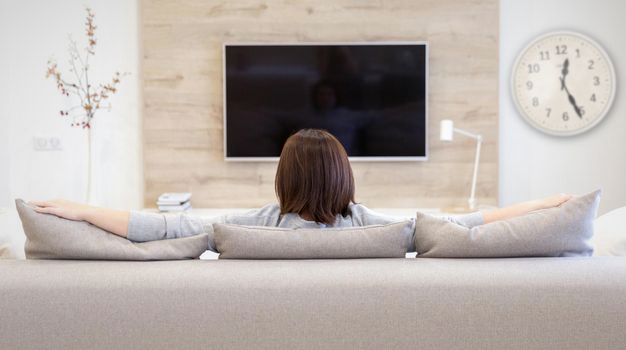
12:26
